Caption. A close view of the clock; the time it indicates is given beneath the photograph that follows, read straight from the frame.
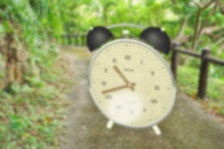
10:42
